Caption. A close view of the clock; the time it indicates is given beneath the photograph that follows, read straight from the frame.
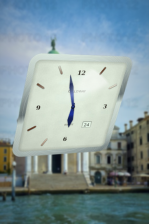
5:57
